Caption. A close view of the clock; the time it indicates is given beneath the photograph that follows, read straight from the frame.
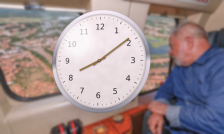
8:09
